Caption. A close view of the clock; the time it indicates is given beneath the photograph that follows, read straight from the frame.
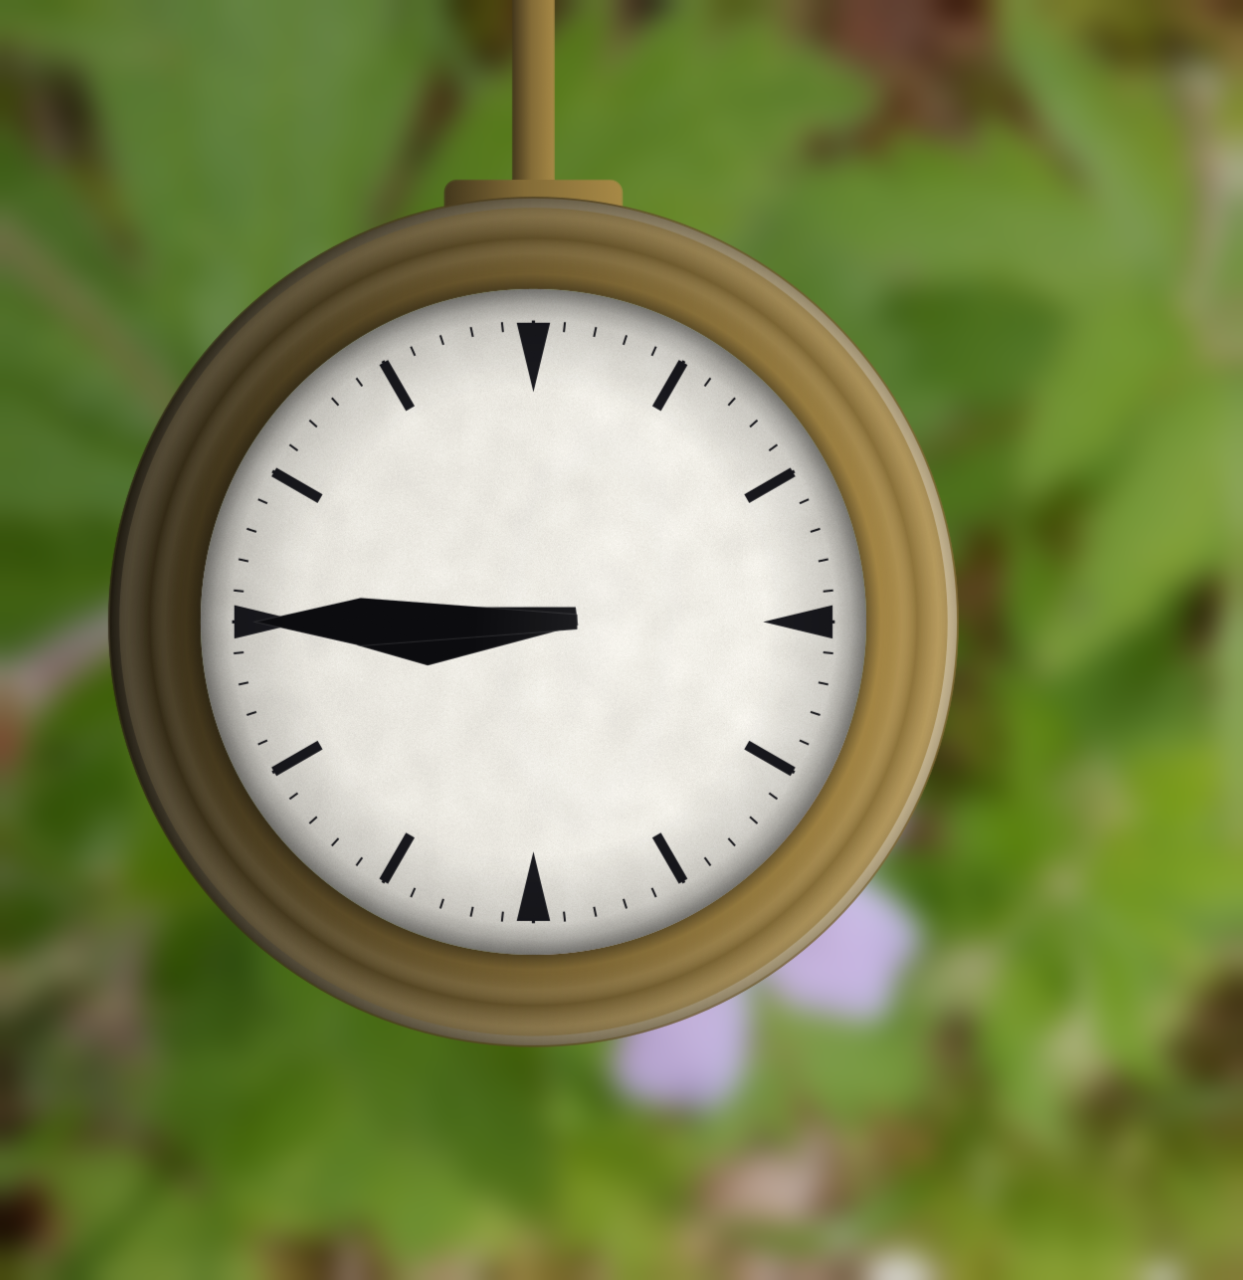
8:45
